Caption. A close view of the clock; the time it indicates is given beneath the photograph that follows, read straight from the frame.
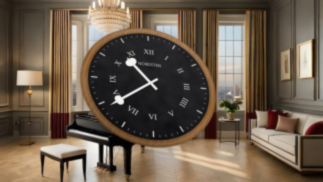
10:39
